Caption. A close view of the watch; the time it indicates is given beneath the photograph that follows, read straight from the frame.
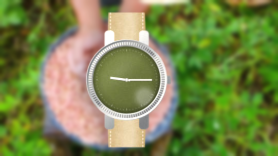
9:15
